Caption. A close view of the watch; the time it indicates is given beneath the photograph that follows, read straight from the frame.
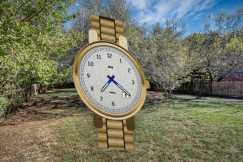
7:21
